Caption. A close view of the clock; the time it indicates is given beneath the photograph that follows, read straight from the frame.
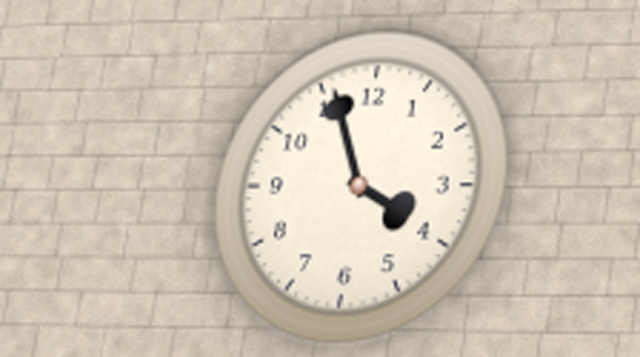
3:56
